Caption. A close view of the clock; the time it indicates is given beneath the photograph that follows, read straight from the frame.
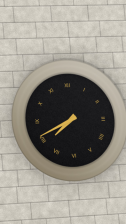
7:41
